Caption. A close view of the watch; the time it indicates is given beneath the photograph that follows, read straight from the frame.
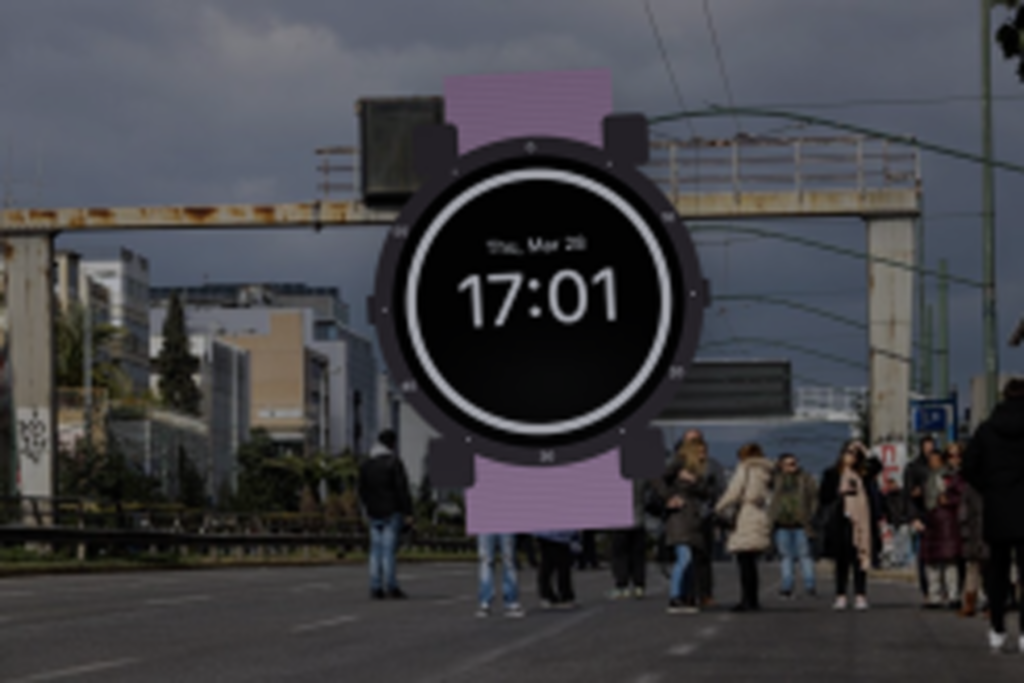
17:01
